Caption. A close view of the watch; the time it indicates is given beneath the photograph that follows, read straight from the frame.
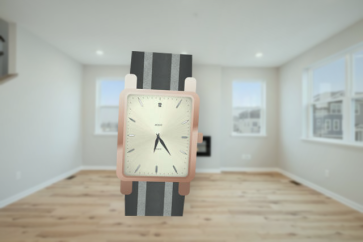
6:24
